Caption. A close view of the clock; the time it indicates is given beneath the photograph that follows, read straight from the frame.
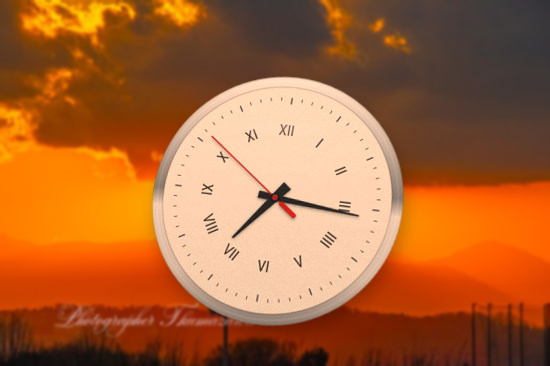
7:15:51
